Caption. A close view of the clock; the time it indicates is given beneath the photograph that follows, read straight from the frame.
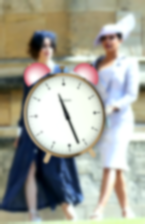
11:27
